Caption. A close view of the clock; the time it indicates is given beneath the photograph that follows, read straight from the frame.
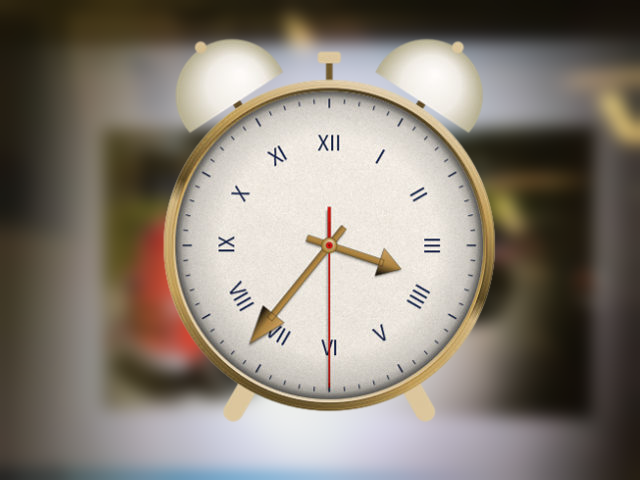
3:36:30
